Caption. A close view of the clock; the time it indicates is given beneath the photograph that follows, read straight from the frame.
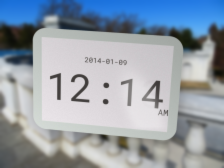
12:14
